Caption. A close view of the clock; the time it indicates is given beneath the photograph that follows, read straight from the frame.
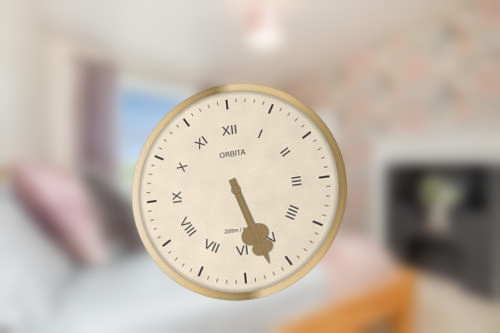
5:27
